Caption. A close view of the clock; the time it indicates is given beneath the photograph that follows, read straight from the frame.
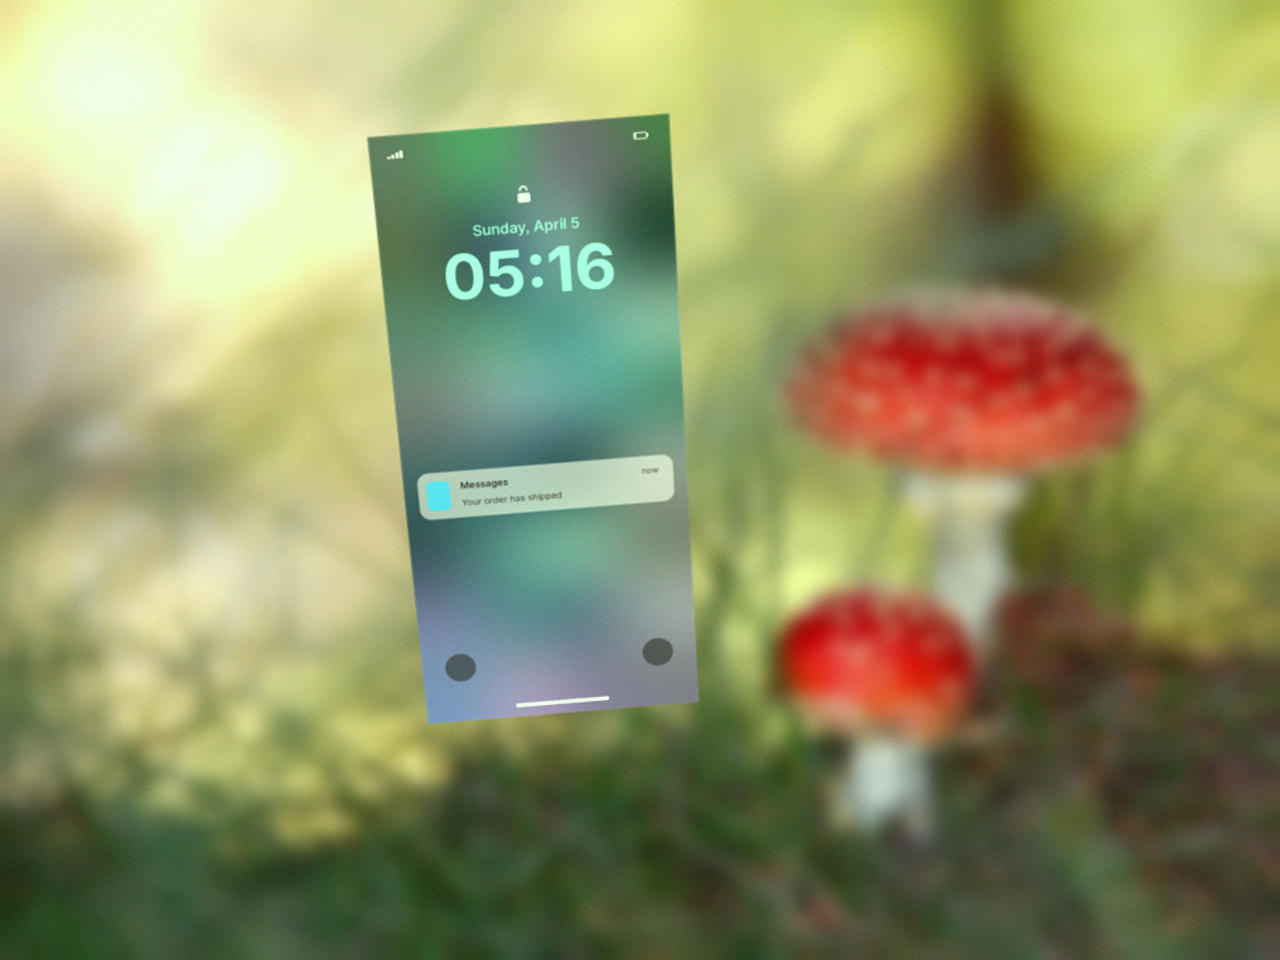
5:16
